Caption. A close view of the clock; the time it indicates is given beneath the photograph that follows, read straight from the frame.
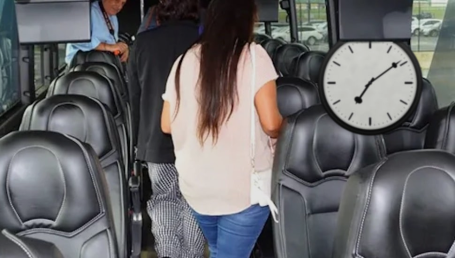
7:09
